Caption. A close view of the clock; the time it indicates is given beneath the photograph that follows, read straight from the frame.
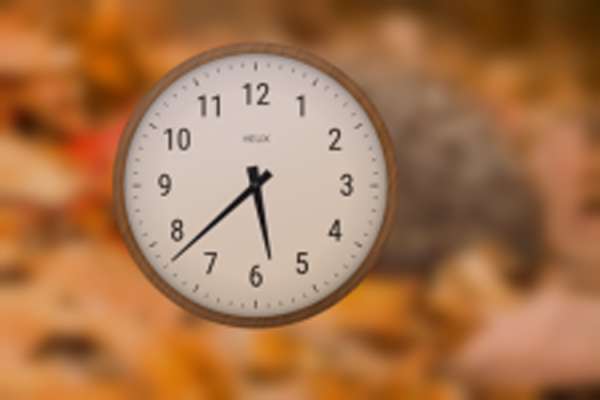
5:38
